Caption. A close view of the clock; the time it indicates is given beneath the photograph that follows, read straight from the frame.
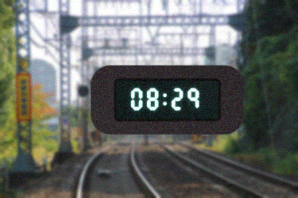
8:29
